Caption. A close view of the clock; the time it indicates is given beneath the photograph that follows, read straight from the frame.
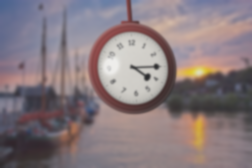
4:15
